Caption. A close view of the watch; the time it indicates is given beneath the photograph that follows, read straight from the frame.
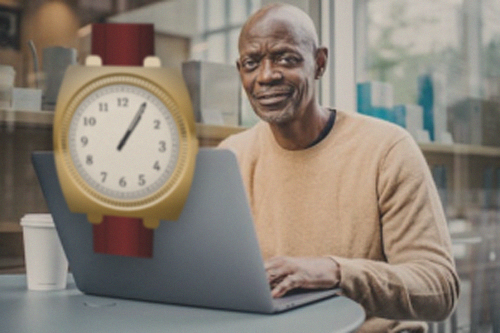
1:05
